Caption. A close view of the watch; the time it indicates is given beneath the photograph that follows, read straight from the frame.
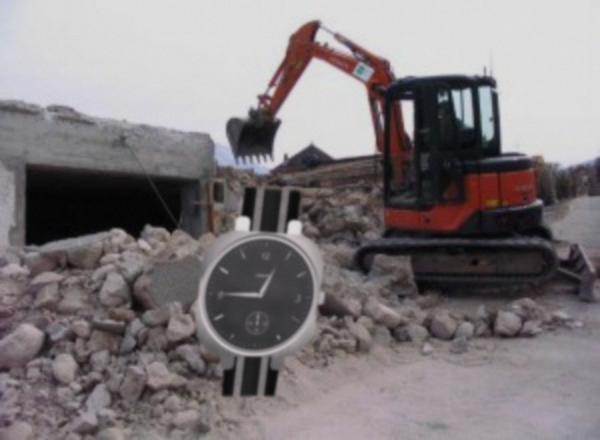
12:45
